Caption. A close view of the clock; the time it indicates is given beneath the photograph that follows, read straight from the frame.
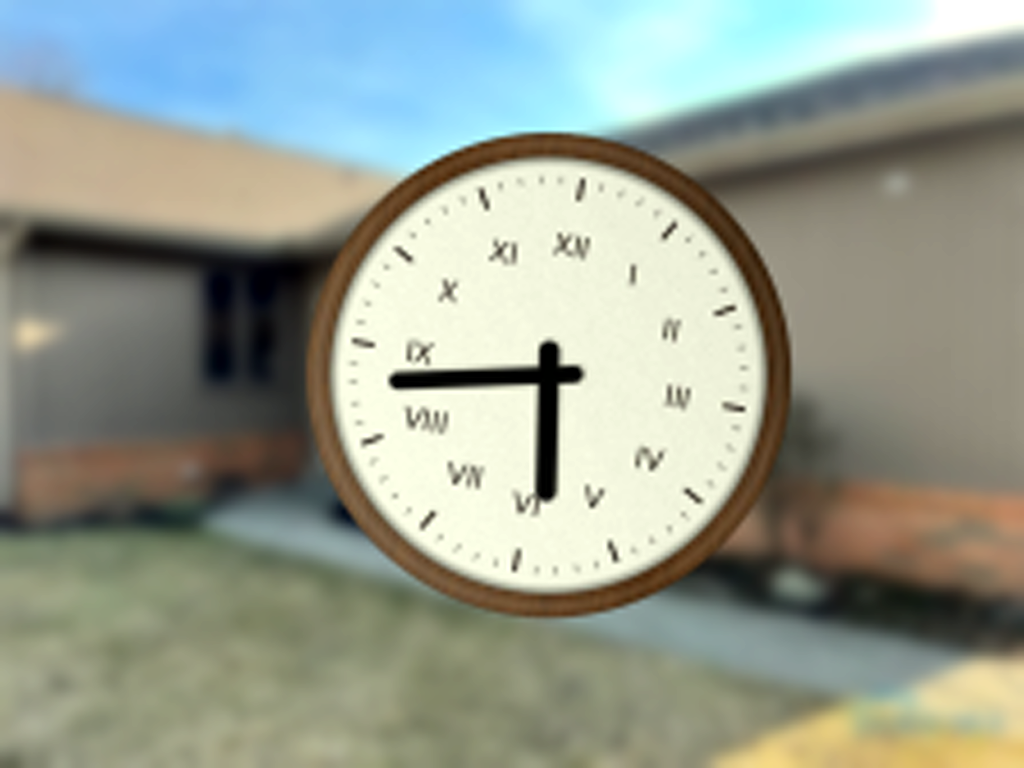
5:43
